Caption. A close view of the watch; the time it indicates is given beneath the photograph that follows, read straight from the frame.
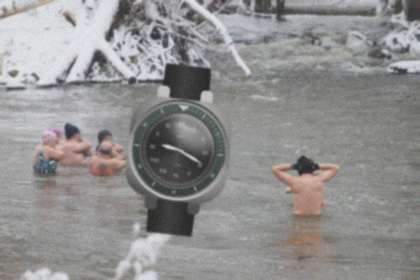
9:19
